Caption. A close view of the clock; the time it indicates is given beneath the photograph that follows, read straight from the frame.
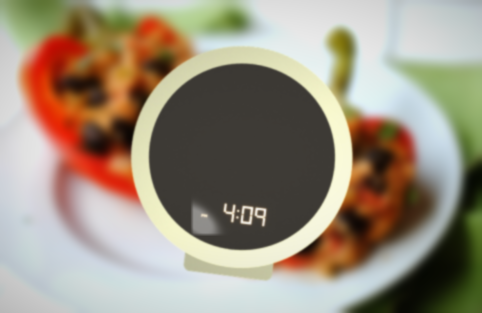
4:09
